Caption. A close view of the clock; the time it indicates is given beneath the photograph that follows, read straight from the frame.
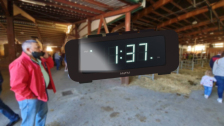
1:37
